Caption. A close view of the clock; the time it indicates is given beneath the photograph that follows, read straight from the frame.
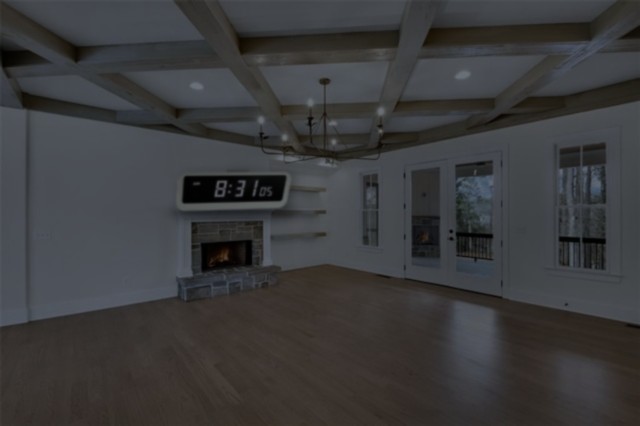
8:31
